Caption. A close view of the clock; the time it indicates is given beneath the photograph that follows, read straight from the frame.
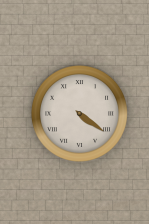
4:21
